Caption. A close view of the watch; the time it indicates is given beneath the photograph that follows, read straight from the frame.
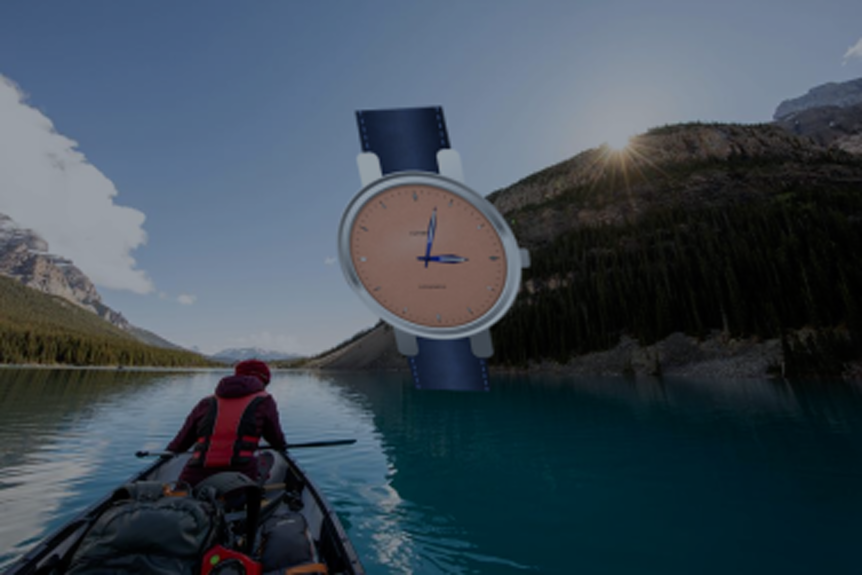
3:03
